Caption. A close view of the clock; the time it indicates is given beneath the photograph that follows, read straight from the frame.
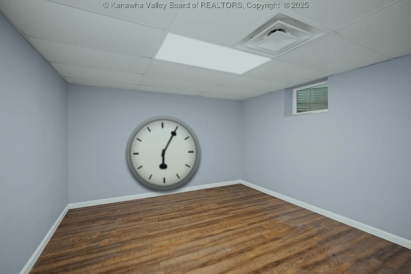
6:05
